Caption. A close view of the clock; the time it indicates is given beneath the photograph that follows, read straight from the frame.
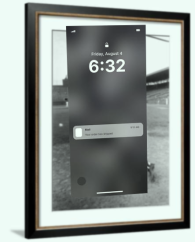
6:32
